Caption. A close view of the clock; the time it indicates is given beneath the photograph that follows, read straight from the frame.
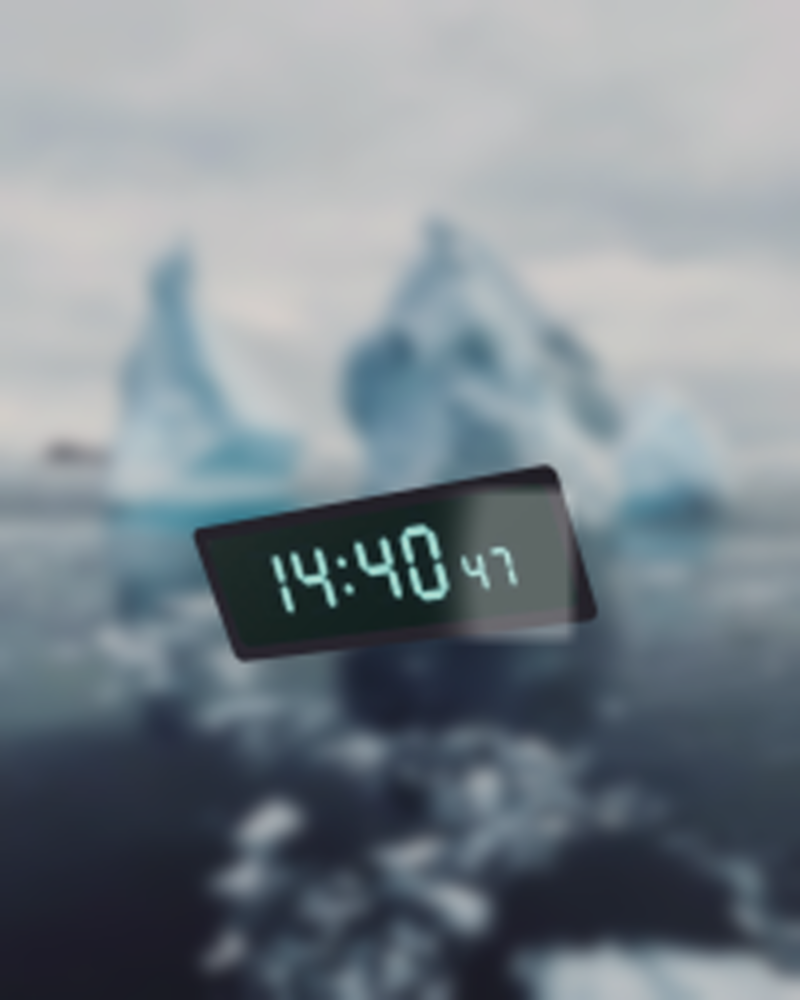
14:40:47
